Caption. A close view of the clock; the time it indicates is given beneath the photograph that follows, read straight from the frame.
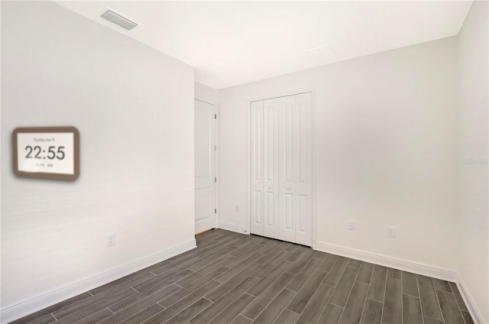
22:55
